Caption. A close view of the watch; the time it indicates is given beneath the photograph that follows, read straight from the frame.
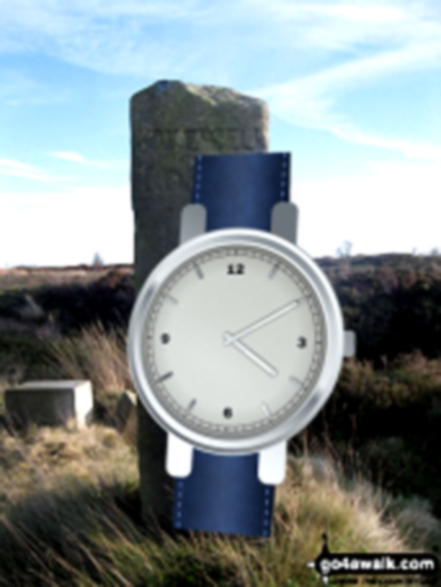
4:10
